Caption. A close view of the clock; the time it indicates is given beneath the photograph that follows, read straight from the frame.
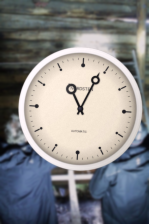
11:04
